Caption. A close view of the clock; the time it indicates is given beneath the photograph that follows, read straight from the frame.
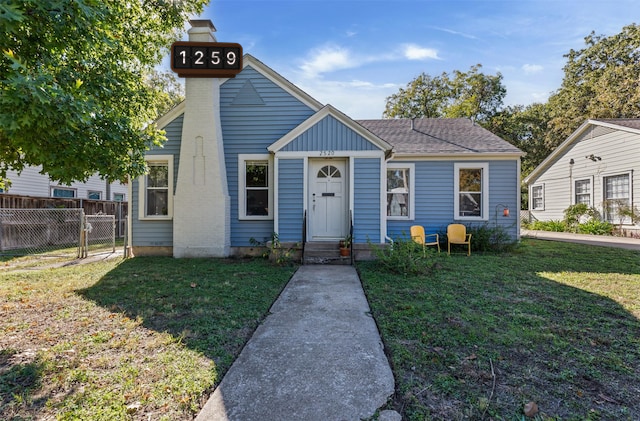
12:59
